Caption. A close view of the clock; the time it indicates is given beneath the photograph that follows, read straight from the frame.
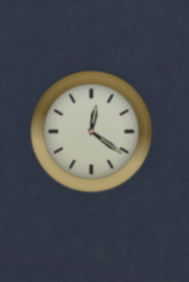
12:21
